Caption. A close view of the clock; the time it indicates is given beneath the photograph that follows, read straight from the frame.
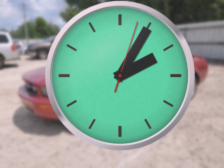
2:05:03
